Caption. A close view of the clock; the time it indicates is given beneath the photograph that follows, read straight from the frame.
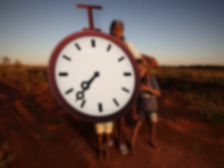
7:37
